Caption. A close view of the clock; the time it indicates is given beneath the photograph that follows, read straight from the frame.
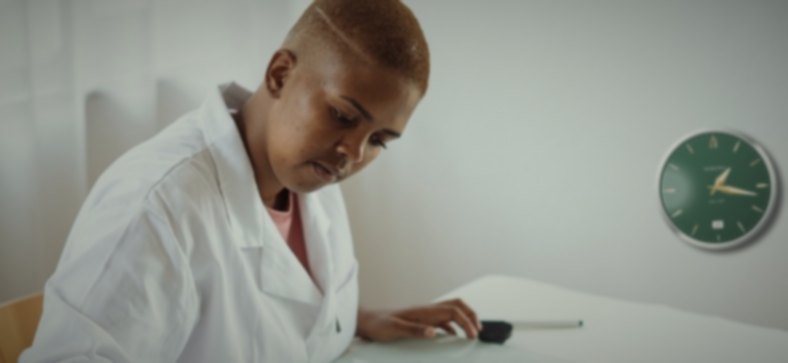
1:17
